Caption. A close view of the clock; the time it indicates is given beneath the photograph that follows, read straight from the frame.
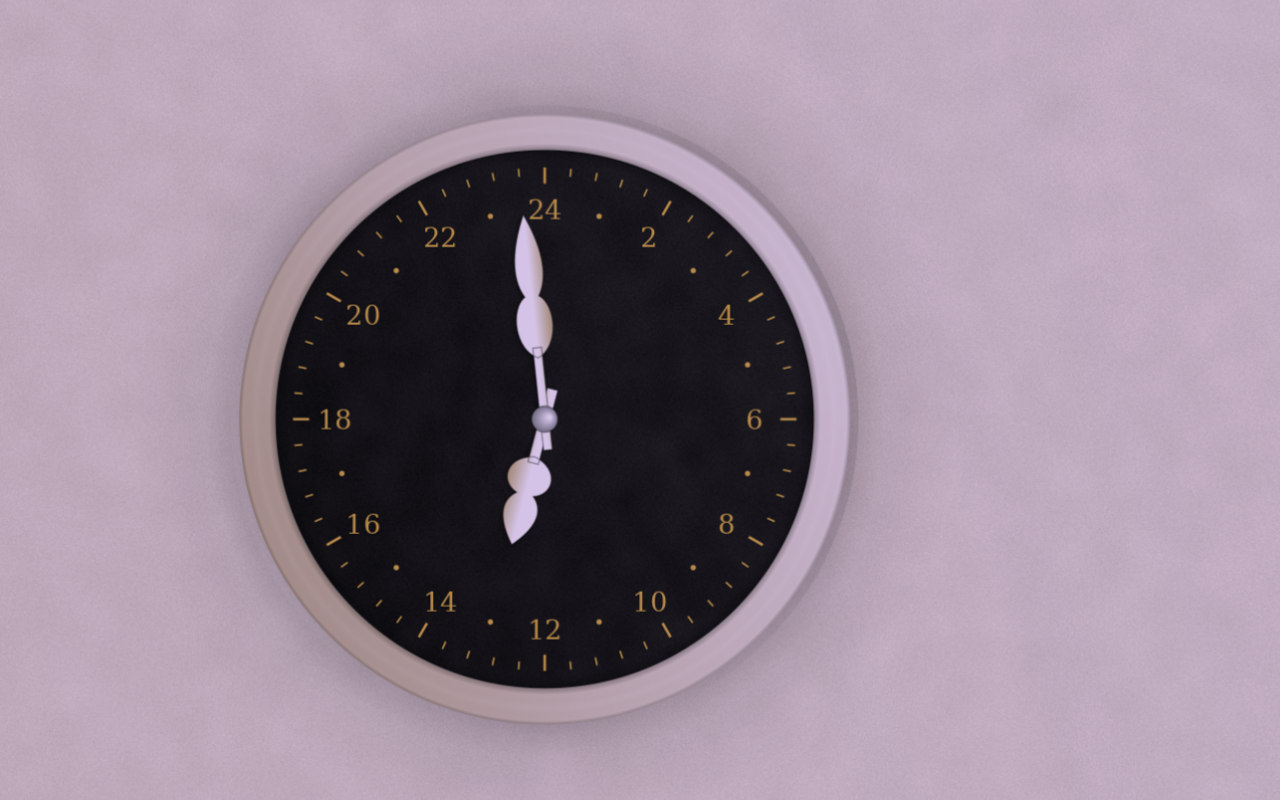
12:59
